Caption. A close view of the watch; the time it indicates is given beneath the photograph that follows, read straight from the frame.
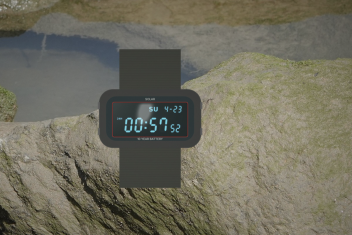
0:57:52
